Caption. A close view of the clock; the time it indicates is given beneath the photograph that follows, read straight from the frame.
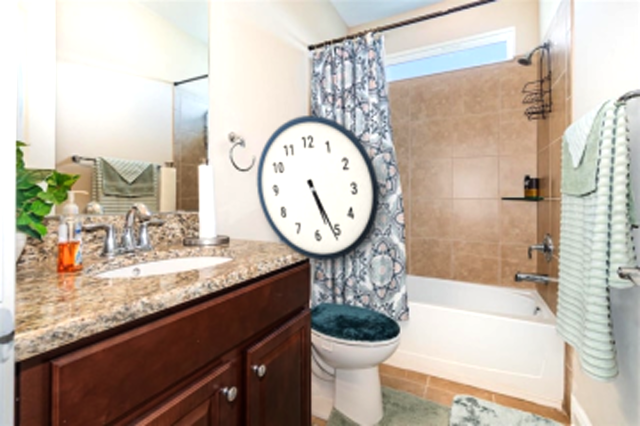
5:26
